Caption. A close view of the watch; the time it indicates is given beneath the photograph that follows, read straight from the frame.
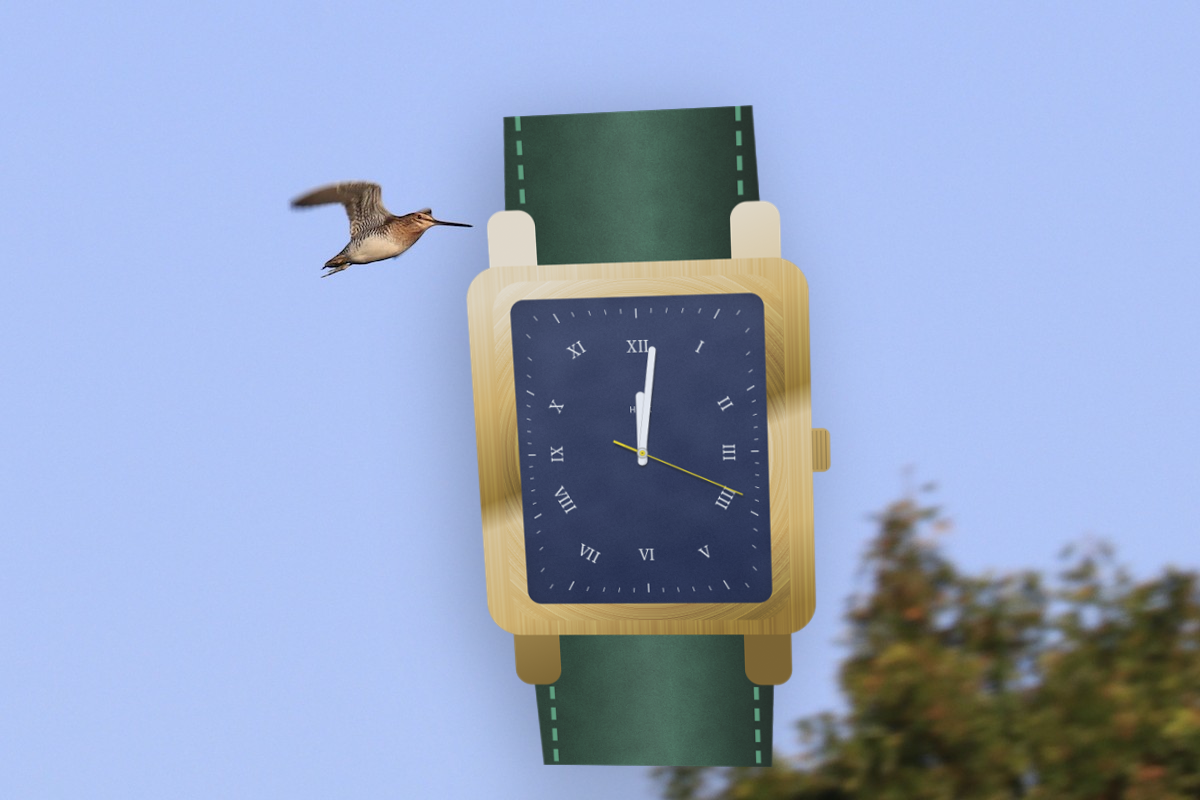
12:01:19
